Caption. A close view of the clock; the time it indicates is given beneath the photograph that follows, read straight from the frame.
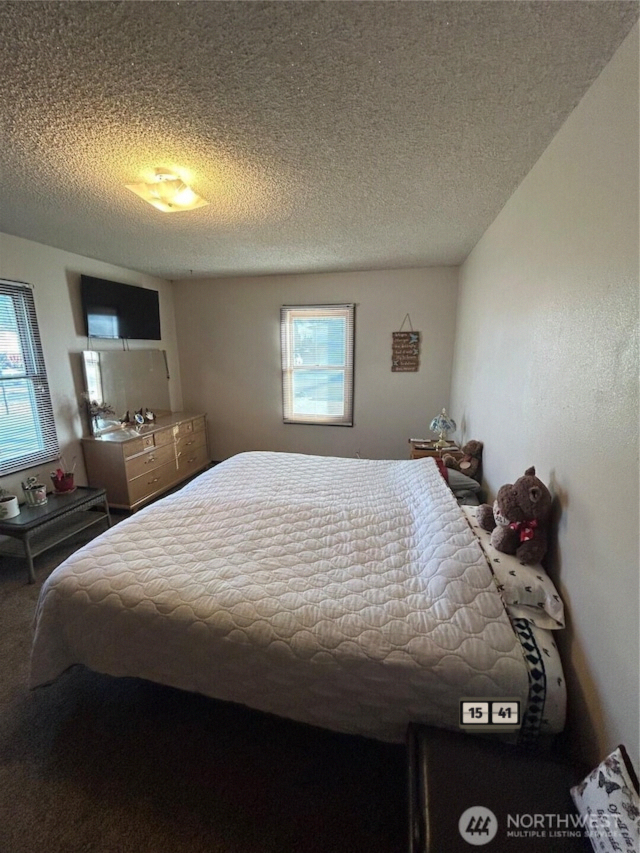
15:41
